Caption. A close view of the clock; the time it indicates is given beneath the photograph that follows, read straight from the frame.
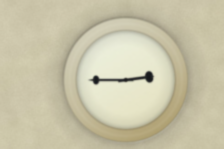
2:45
